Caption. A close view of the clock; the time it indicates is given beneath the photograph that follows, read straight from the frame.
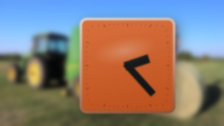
2:23
